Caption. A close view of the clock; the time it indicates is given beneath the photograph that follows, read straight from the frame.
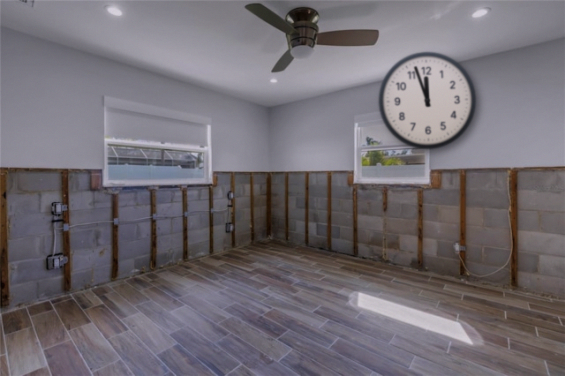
11:57
